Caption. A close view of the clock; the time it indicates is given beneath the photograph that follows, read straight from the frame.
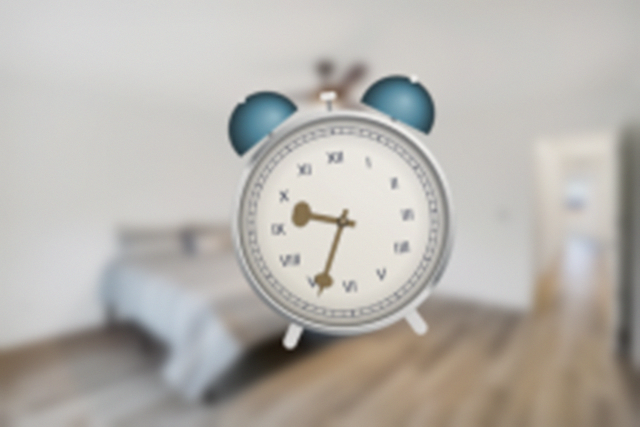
9:34
